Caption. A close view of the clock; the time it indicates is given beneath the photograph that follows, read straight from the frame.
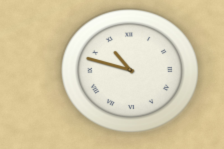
10:48
